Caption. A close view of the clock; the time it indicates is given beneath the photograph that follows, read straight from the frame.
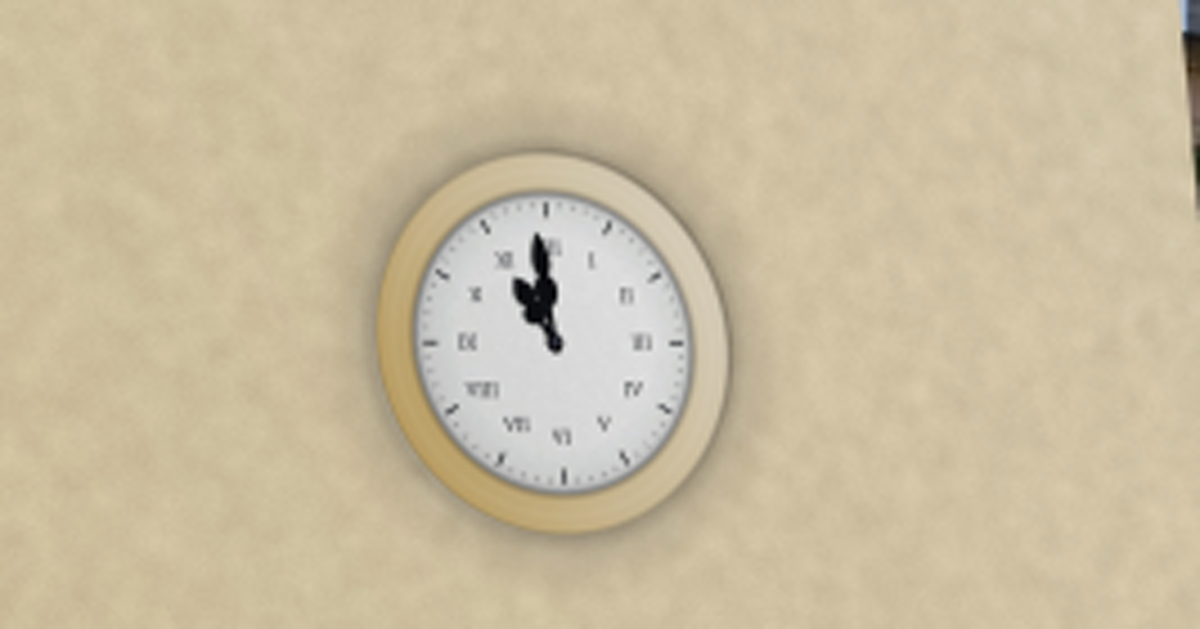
10:59
